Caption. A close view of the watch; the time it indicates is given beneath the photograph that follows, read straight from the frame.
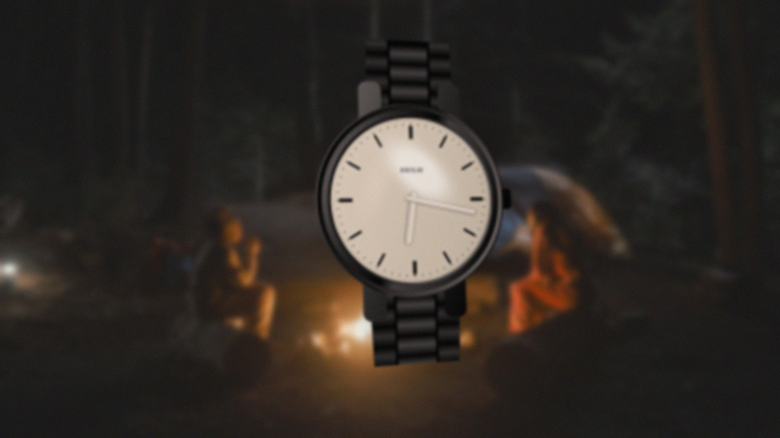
6:17
